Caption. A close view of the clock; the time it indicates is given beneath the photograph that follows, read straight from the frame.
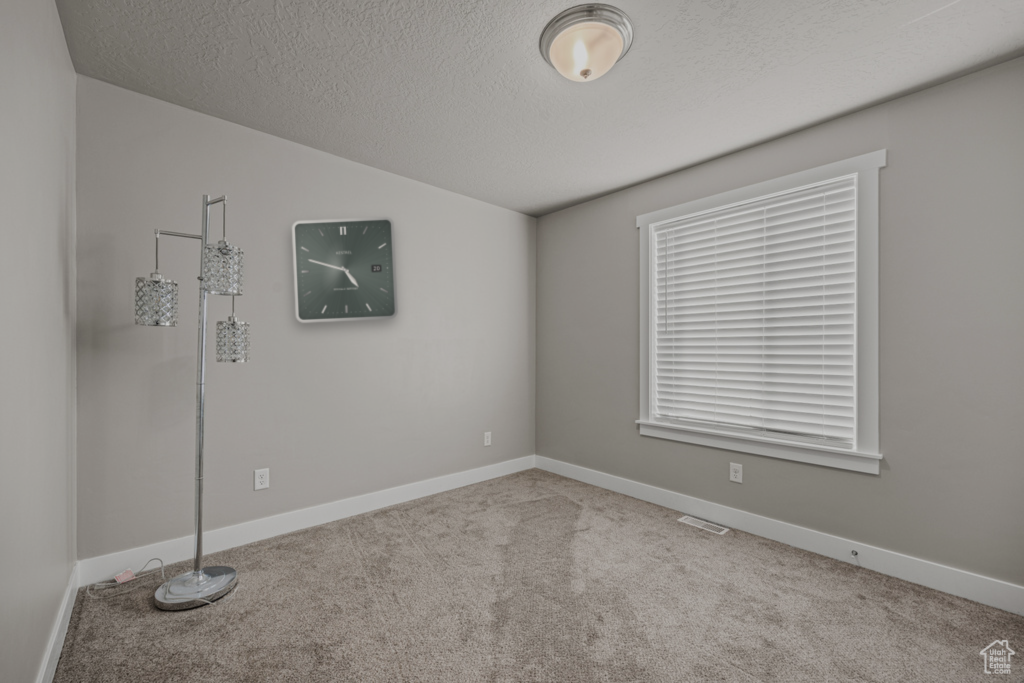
4:48
